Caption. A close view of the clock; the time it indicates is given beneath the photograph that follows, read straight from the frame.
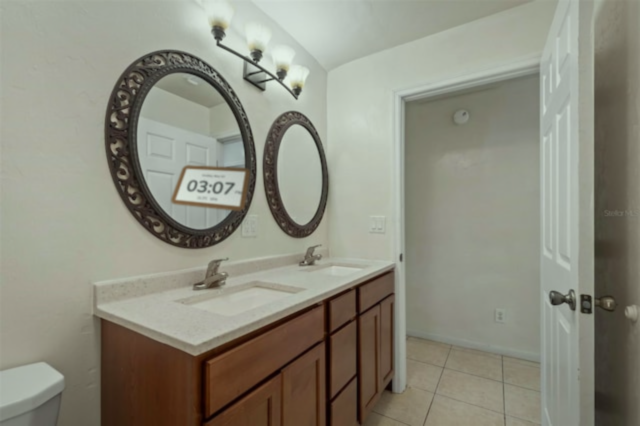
3:07
